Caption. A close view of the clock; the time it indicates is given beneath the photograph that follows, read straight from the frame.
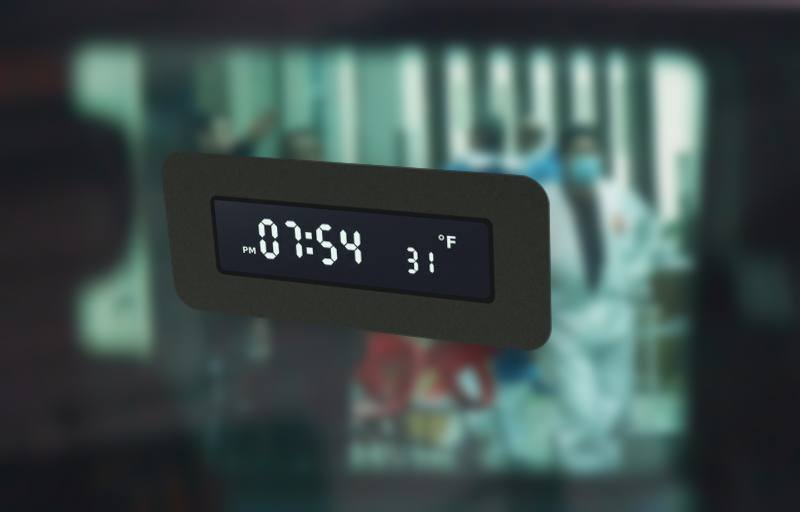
7:54
